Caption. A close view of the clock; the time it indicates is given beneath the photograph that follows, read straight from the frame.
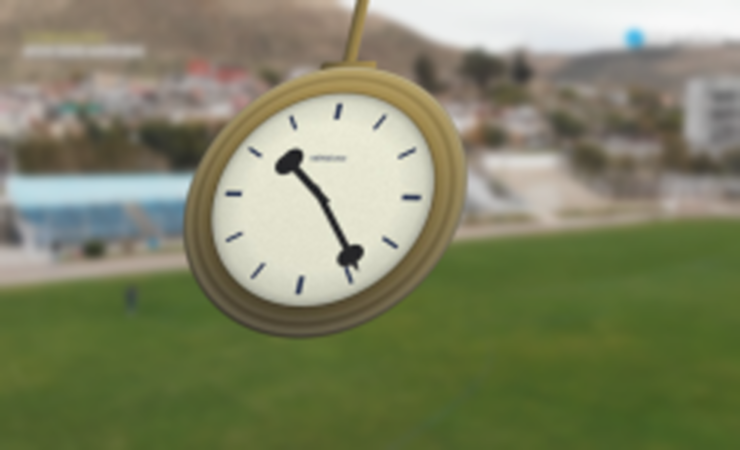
10:24
